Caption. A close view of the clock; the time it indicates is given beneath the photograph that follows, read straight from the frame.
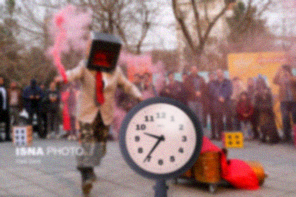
9:36
